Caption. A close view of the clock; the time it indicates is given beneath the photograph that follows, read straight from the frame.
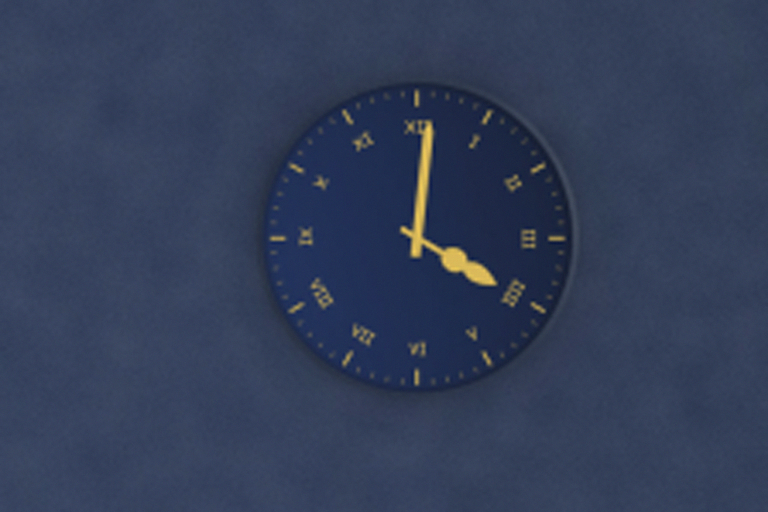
4:01
